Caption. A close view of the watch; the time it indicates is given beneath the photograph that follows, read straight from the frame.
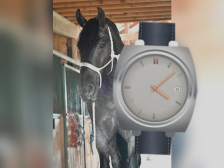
4:08
